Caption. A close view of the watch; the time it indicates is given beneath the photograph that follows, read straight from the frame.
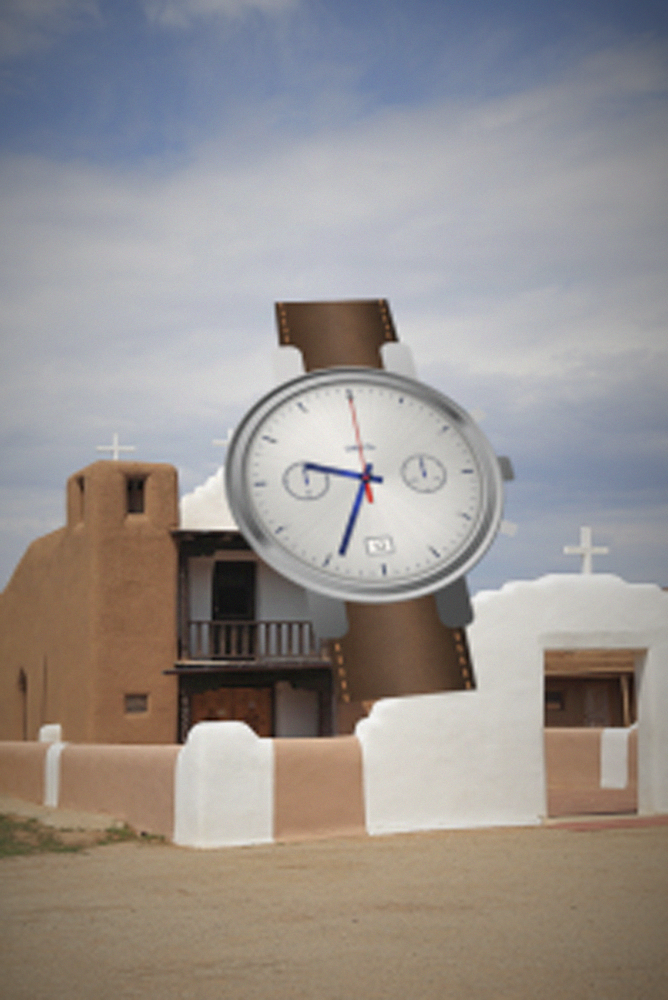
9:34
